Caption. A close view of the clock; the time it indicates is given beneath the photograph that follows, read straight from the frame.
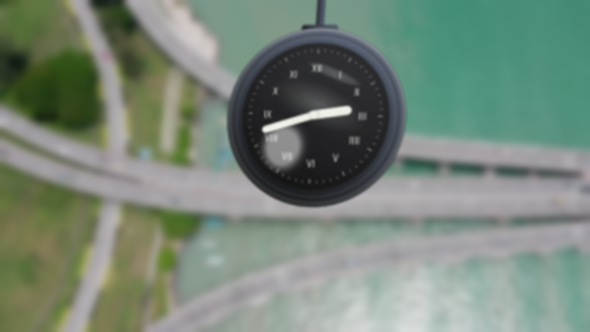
2:42
